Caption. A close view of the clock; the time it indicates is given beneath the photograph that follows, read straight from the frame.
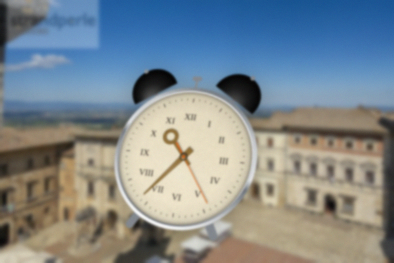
10:36:24
